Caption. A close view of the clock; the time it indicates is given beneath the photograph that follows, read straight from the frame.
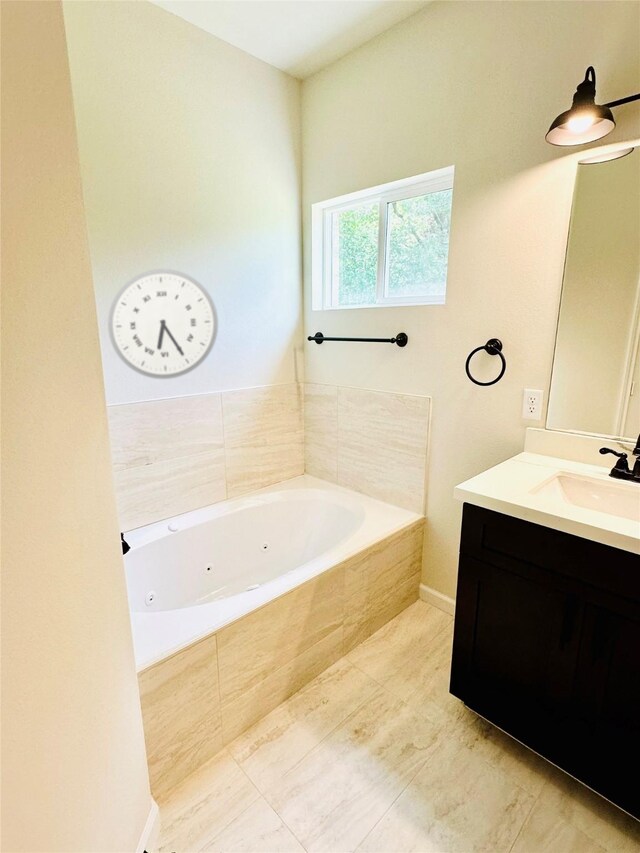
6:25
